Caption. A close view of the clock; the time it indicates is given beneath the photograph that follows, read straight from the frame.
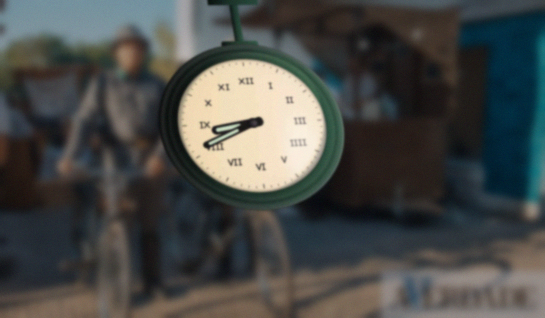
8:41
